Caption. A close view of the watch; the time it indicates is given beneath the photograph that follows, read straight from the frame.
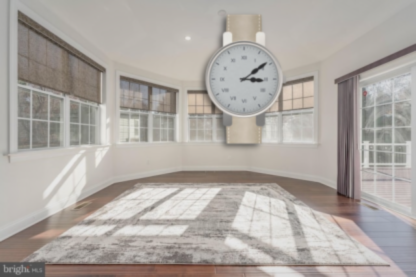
3:09
